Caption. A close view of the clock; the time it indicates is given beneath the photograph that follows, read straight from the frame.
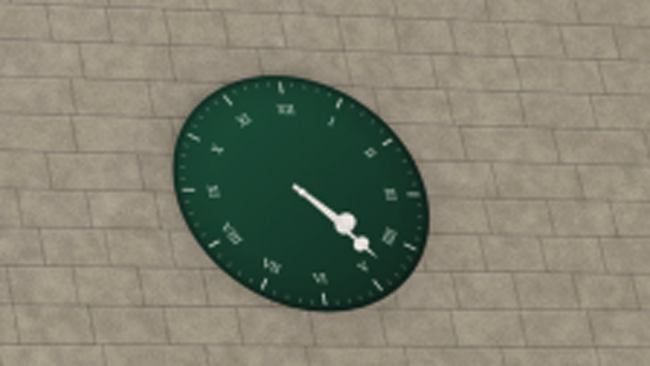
4:23
